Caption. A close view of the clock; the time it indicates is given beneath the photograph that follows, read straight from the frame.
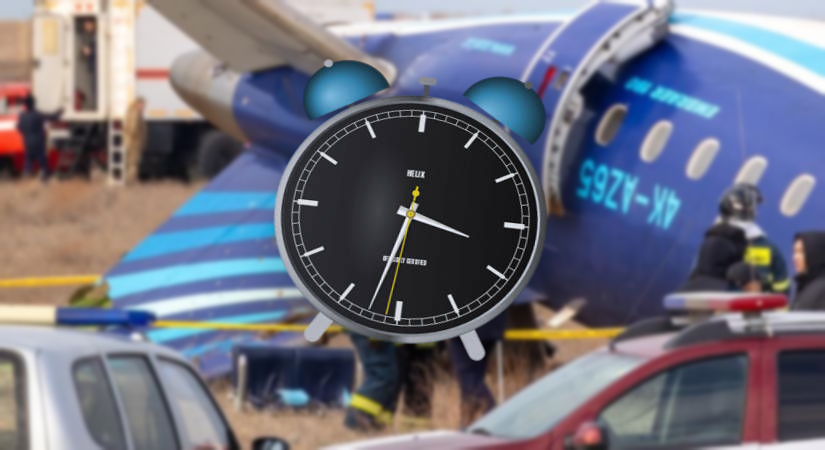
3:32:31
